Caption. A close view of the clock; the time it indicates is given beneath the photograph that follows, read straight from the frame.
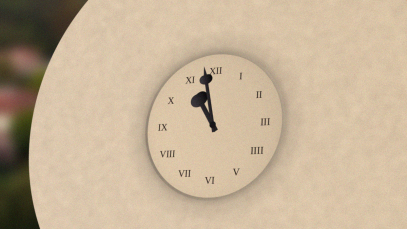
10:58
